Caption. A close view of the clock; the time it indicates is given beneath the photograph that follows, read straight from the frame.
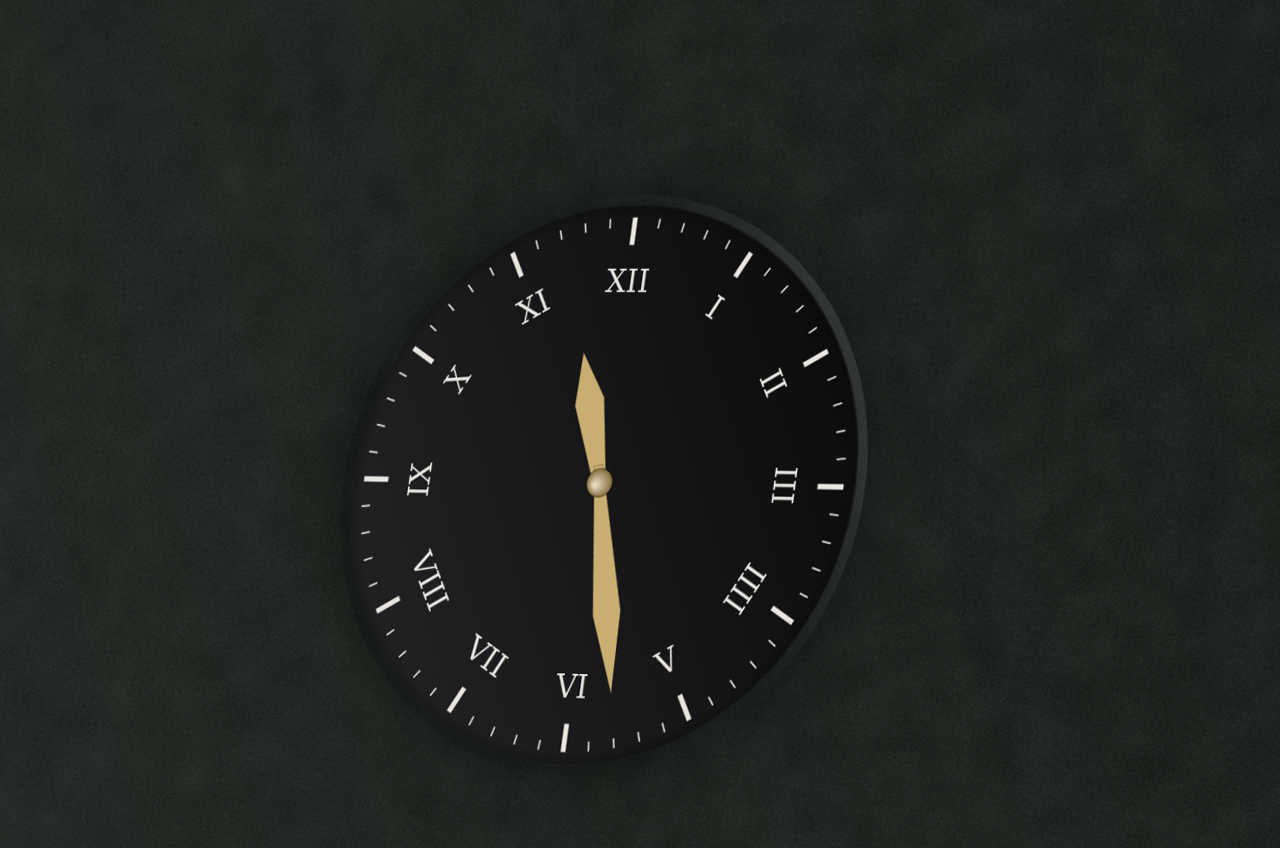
11:28
